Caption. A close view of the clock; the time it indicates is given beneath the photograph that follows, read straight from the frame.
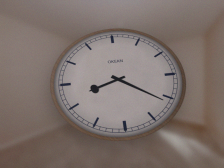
8:21
